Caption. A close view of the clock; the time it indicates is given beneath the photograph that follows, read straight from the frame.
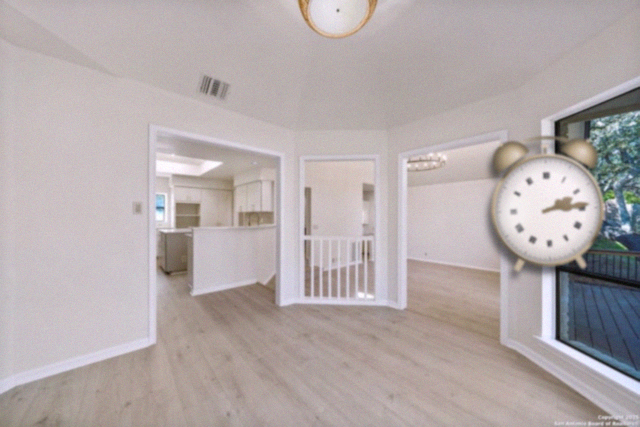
2:14
